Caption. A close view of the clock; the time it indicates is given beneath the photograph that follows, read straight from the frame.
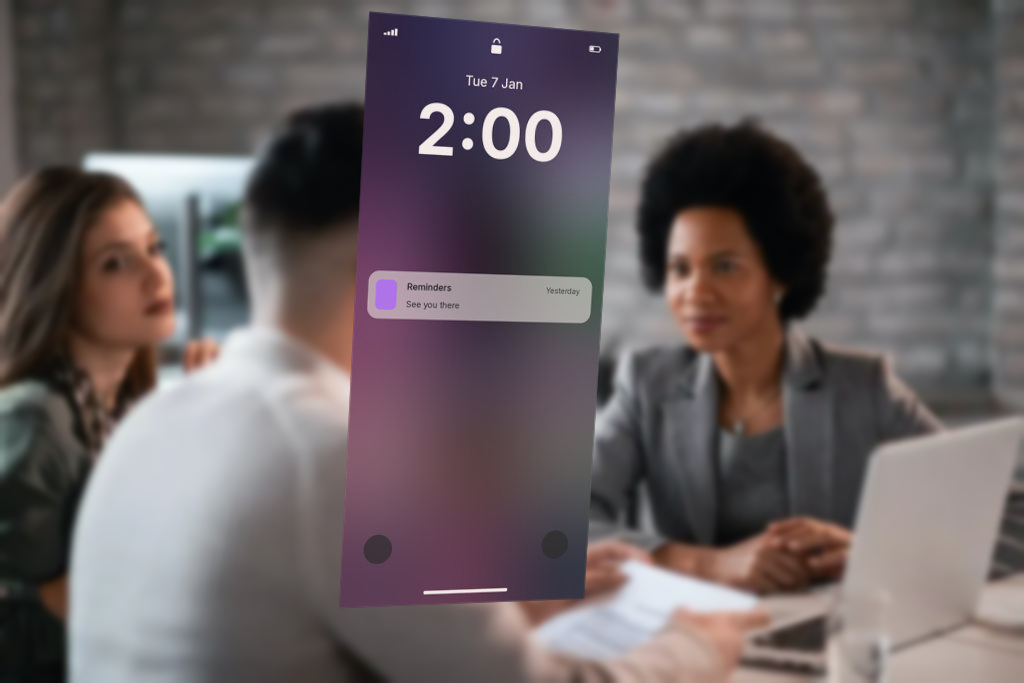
2:00
